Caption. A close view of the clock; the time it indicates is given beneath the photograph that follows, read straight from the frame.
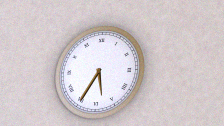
5:35
